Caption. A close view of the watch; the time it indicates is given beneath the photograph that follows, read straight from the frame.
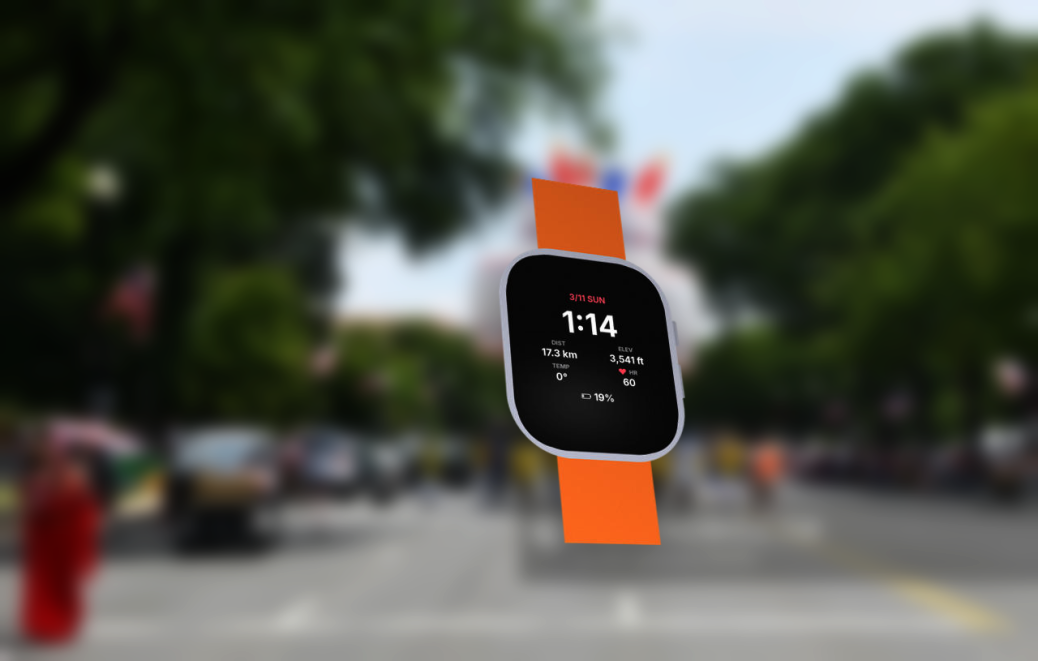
1:14
